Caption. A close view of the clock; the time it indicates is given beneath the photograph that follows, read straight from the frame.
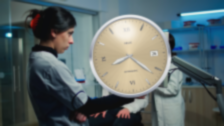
8:22
